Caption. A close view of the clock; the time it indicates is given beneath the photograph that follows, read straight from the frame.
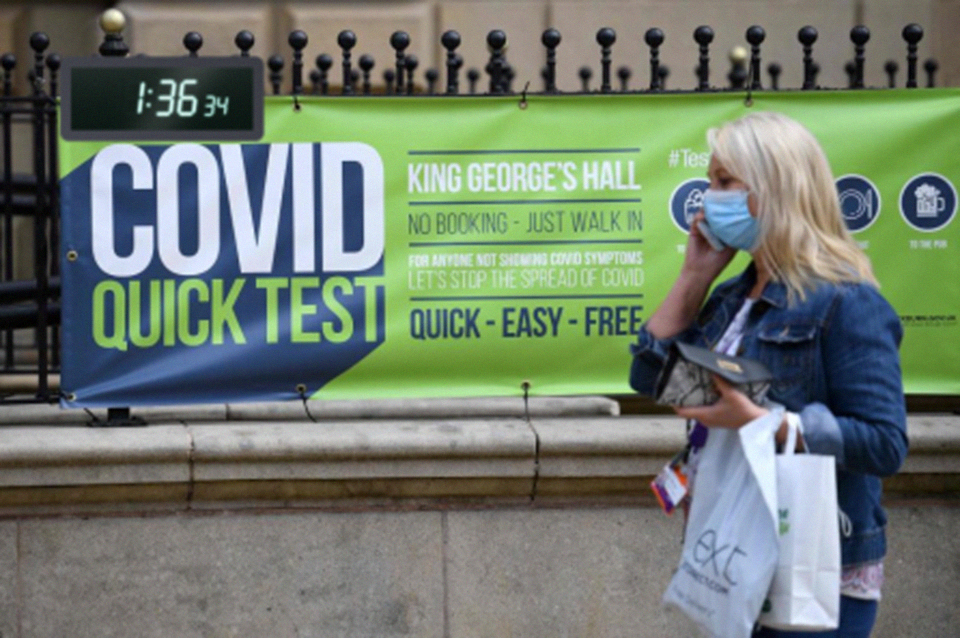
1:36:34
